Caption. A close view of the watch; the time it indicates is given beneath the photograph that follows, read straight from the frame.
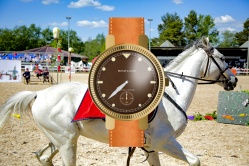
7:38
